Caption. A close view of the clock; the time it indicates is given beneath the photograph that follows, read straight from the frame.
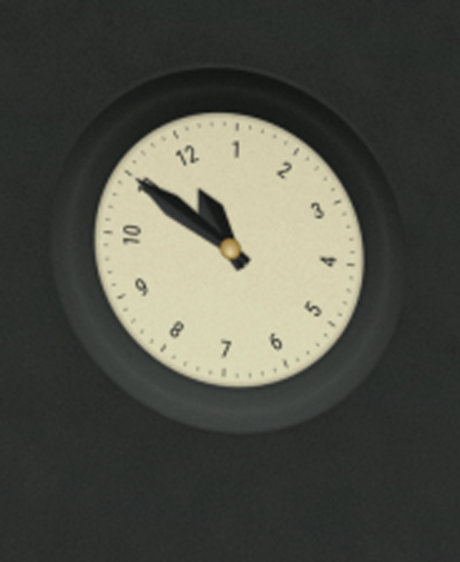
11:55
